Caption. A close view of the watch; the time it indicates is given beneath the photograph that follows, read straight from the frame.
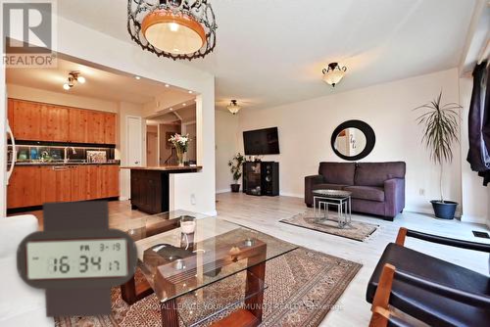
16:34:17
